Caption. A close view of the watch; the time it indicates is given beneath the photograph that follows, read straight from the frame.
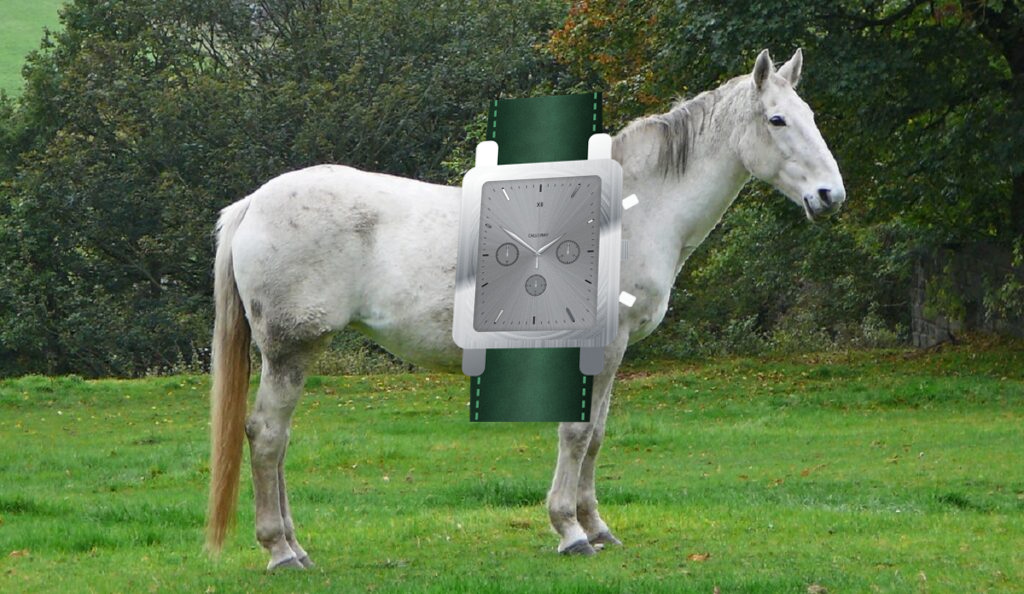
1:51
